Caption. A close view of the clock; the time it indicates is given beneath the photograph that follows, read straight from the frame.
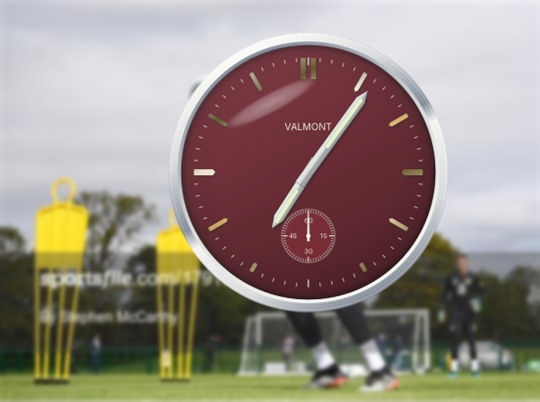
7:06
